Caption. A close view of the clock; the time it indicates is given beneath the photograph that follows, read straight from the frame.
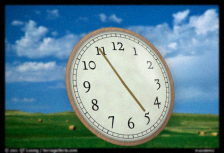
4:55
